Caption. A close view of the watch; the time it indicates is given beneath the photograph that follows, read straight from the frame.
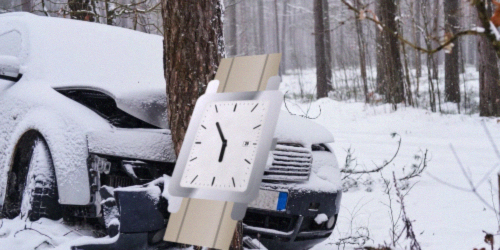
5:54
